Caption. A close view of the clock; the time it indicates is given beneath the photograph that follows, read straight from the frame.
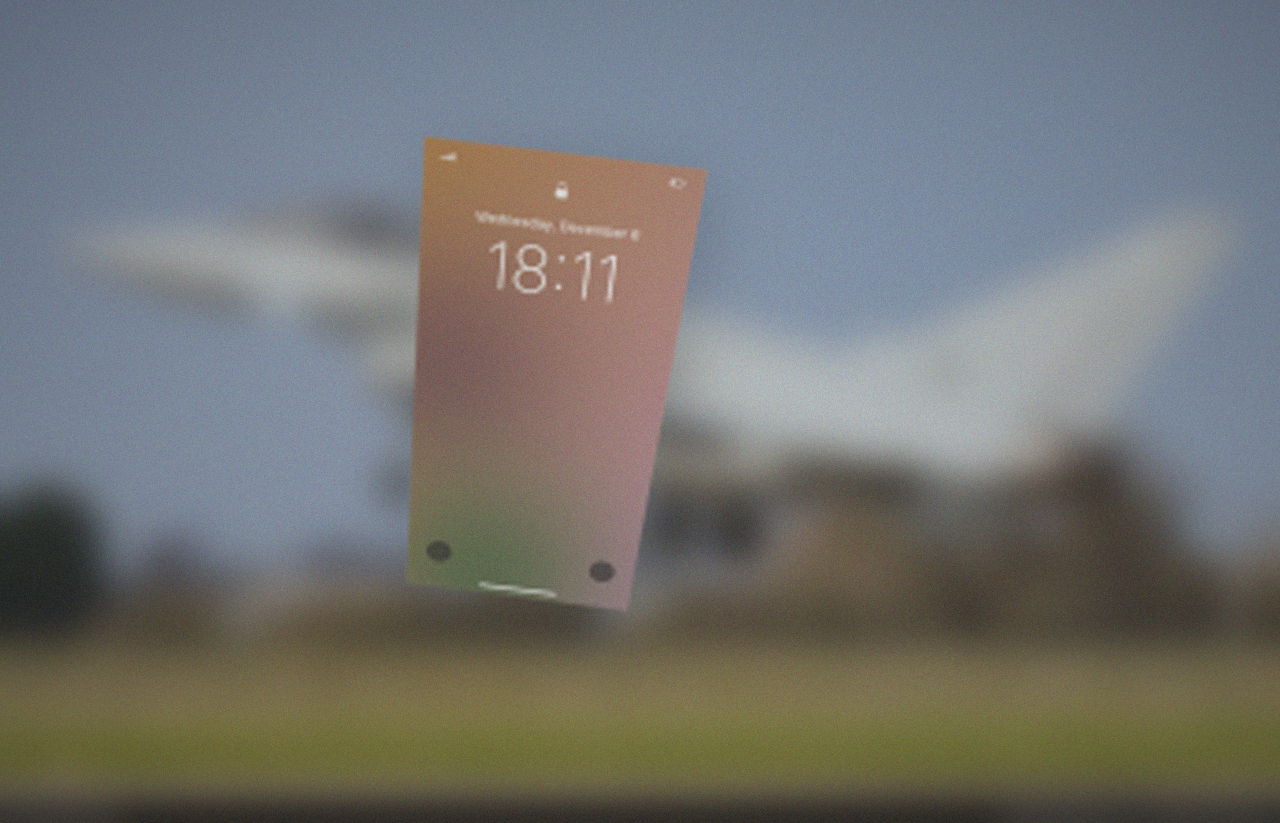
18:11
